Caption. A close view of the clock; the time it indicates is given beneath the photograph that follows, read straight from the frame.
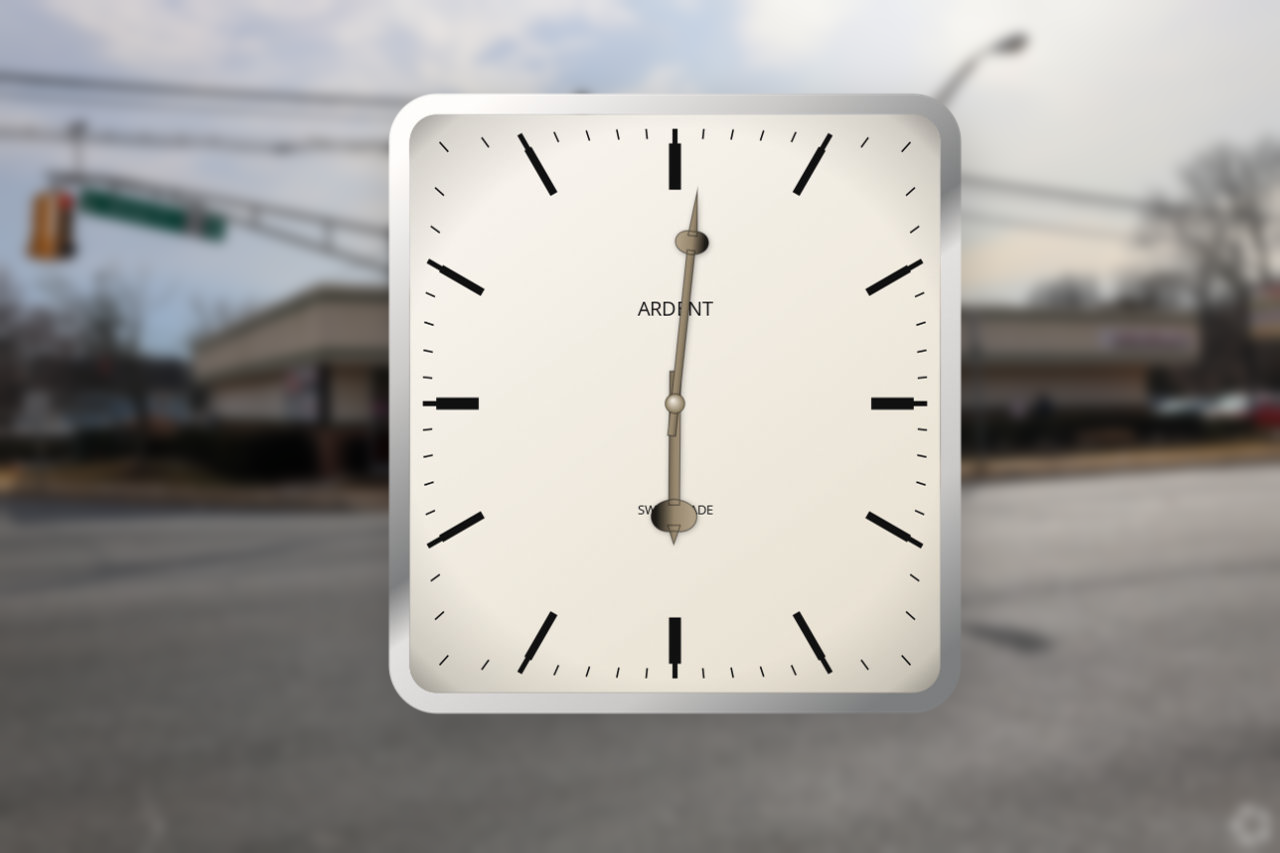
6:01
